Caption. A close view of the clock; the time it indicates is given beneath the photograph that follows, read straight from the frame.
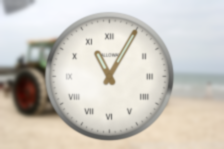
11:05
